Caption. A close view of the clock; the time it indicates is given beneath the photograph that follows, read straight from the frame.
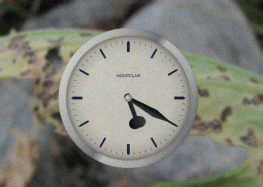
5:20
